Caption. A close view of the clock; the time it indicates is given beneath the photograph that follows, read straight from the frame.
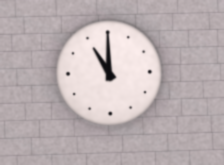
11:00
